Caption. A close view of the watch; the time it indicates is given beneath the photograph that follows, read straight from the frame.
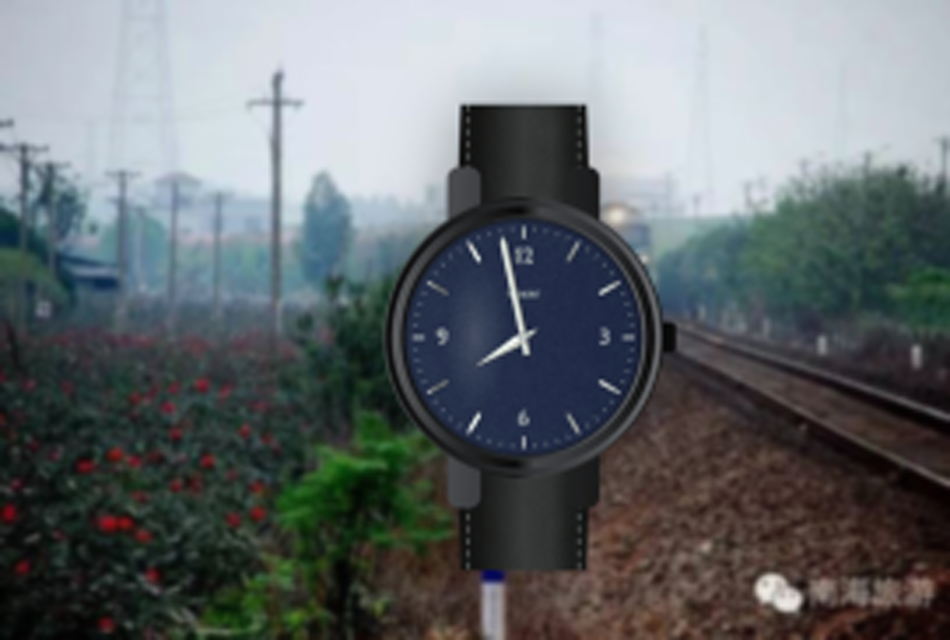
7:58
